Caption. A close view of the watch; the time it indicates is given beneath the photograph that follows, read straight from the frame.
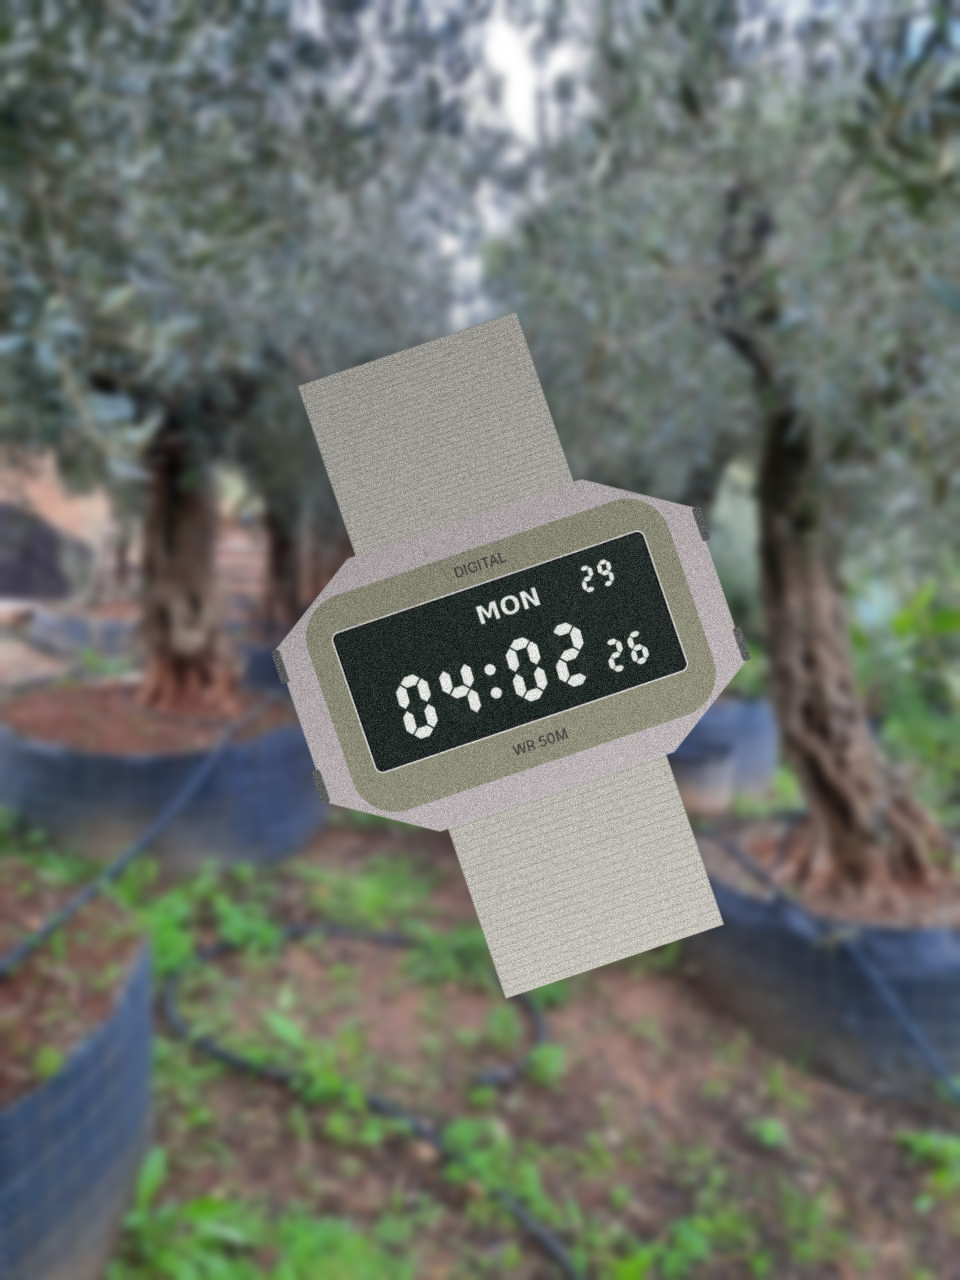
4:02:26
